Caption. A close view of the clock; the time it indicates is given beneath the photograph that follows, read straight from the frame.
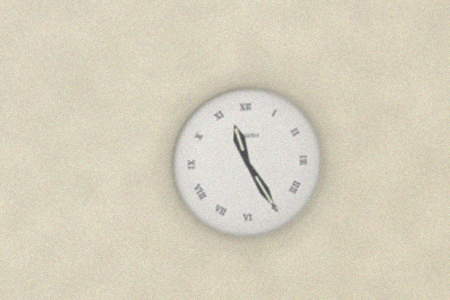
11:25
